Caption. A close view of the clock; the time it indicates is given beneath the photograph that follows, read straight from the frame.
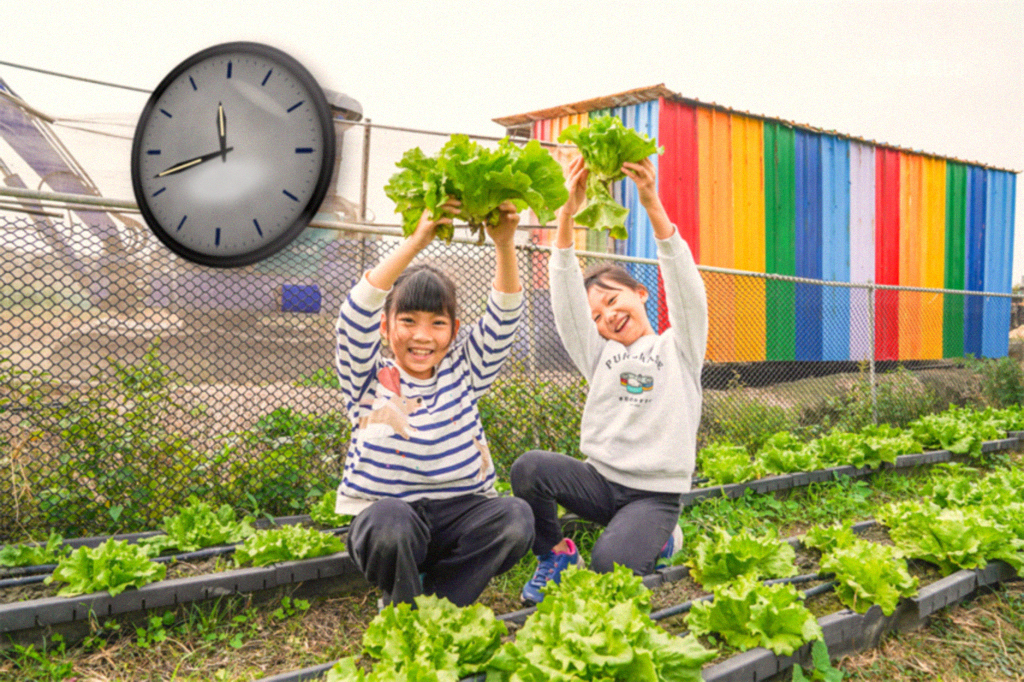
11:42
